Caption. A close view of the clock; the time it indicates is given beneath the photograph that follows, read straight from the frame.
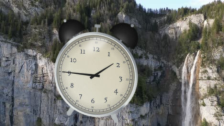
1:45
